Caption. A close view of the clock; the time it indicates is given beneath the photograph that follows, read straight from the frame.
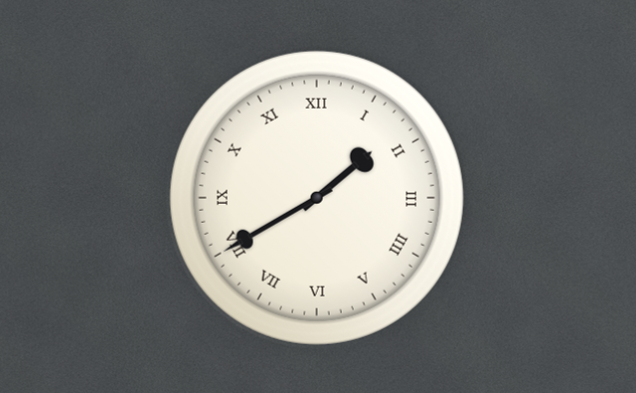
1:40
